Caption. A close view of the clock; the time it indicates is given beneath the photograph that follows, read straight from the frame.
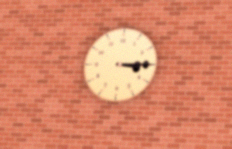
3:15
